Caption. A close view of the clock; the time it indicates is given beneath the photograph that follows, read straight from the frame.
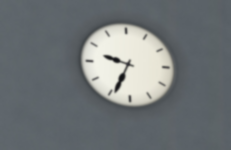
9:34
